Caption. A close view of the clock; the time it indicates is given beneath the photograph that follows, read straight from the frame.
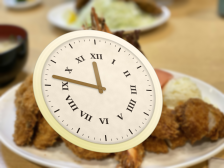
11:47
